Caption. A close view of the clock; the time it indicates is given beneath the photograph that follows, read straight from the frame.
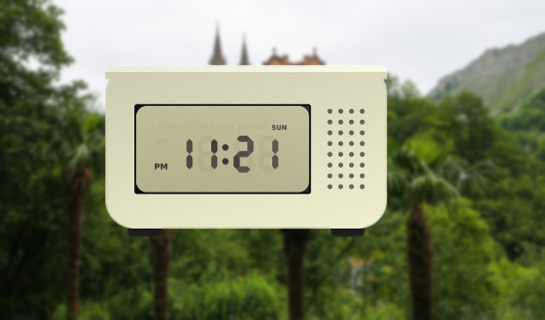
11:21
